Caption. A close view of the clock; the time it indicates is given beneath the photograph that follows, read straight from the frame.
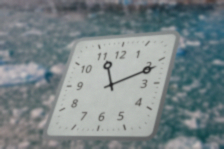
11:11
